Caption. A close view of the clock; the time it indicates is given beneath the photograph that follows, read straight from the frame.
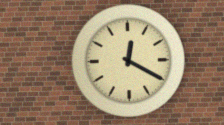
12:20
